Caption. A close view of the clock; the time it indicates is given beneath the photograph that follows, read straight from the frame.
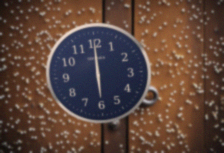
6:00
